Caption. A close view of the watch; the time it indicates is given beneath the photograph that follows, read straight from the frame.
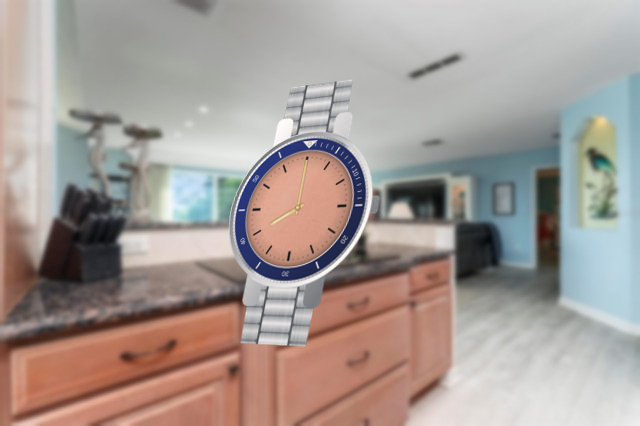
8:00
